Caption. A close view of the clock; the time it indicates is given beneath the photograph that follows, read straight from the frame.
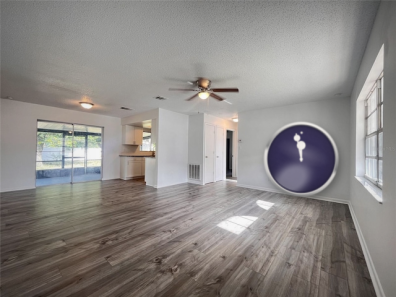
11:58
